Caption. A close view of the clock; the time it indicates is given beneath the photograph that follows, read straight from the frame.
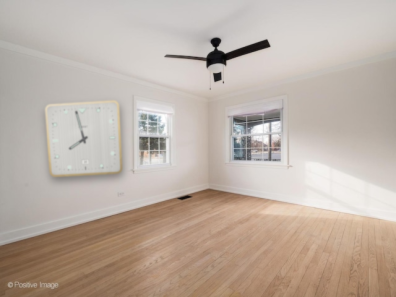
7:58
